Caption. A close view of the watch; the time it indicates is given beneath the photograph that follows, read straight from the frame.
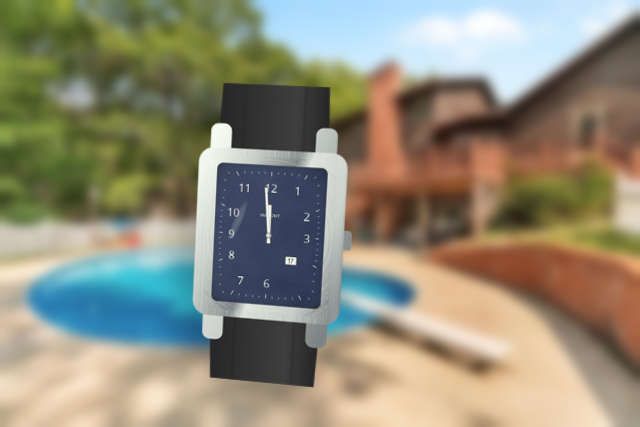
11:59
